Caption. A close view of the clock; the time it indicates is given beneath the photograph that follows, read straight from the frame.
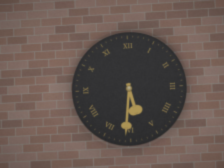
5:31
